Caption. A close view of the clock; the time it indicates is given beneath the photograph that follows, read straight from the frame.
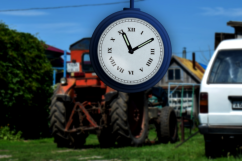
11:10
